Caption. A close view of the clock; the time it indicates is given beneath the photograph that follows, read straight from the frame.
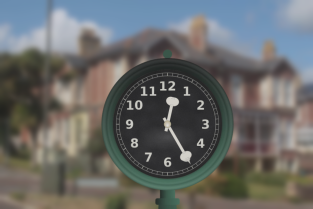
12:25
